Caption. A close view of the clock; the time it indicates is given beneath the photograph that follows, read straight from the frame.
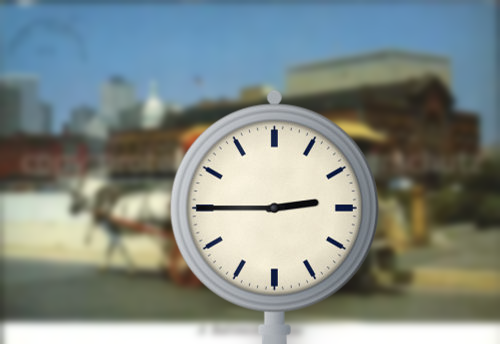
2:45
